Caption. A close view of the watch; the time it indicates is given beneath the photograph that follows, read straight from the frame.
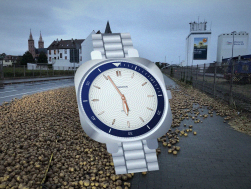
5:56
